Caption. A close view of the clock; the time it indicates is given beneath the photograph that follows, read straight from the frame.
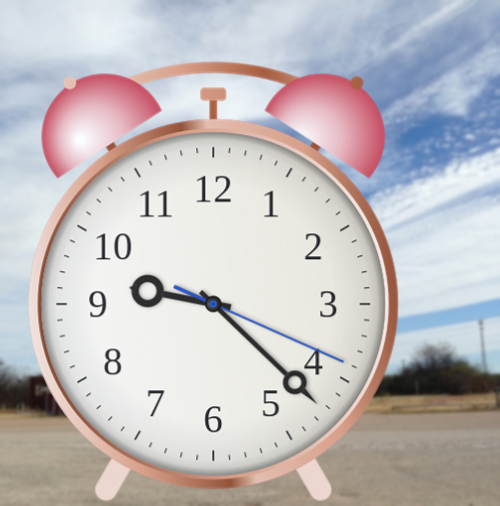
9:22:19
